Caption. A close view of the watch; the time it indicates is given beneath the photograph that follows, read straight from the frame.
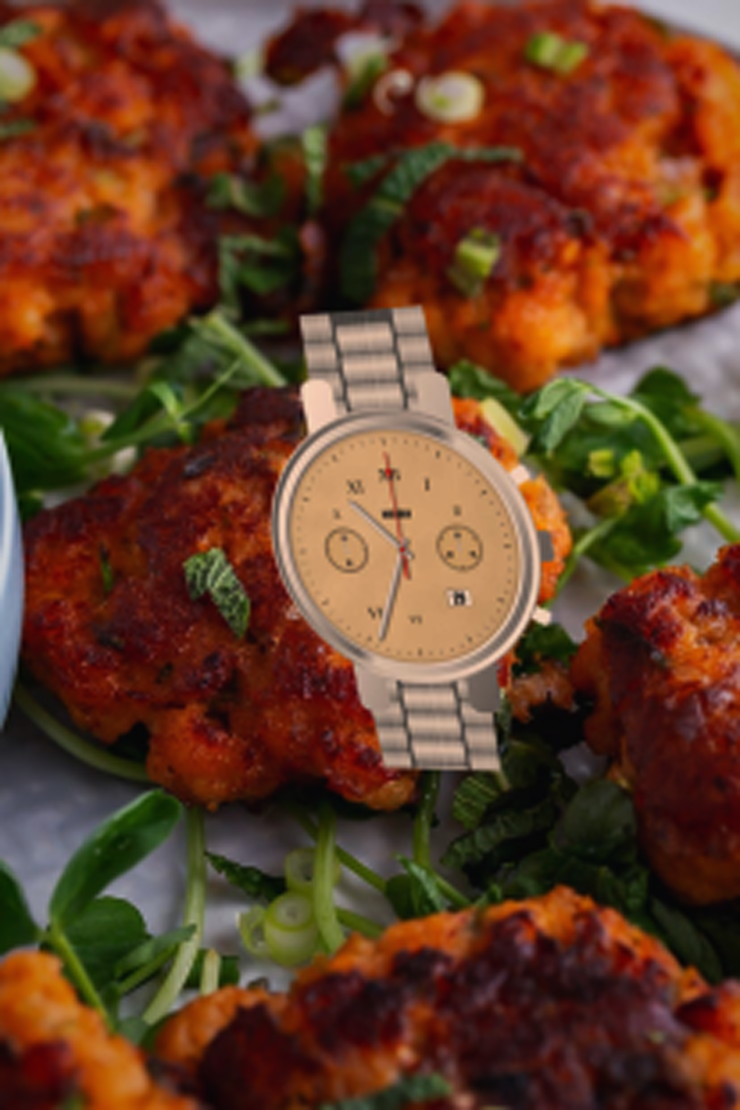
10:34
